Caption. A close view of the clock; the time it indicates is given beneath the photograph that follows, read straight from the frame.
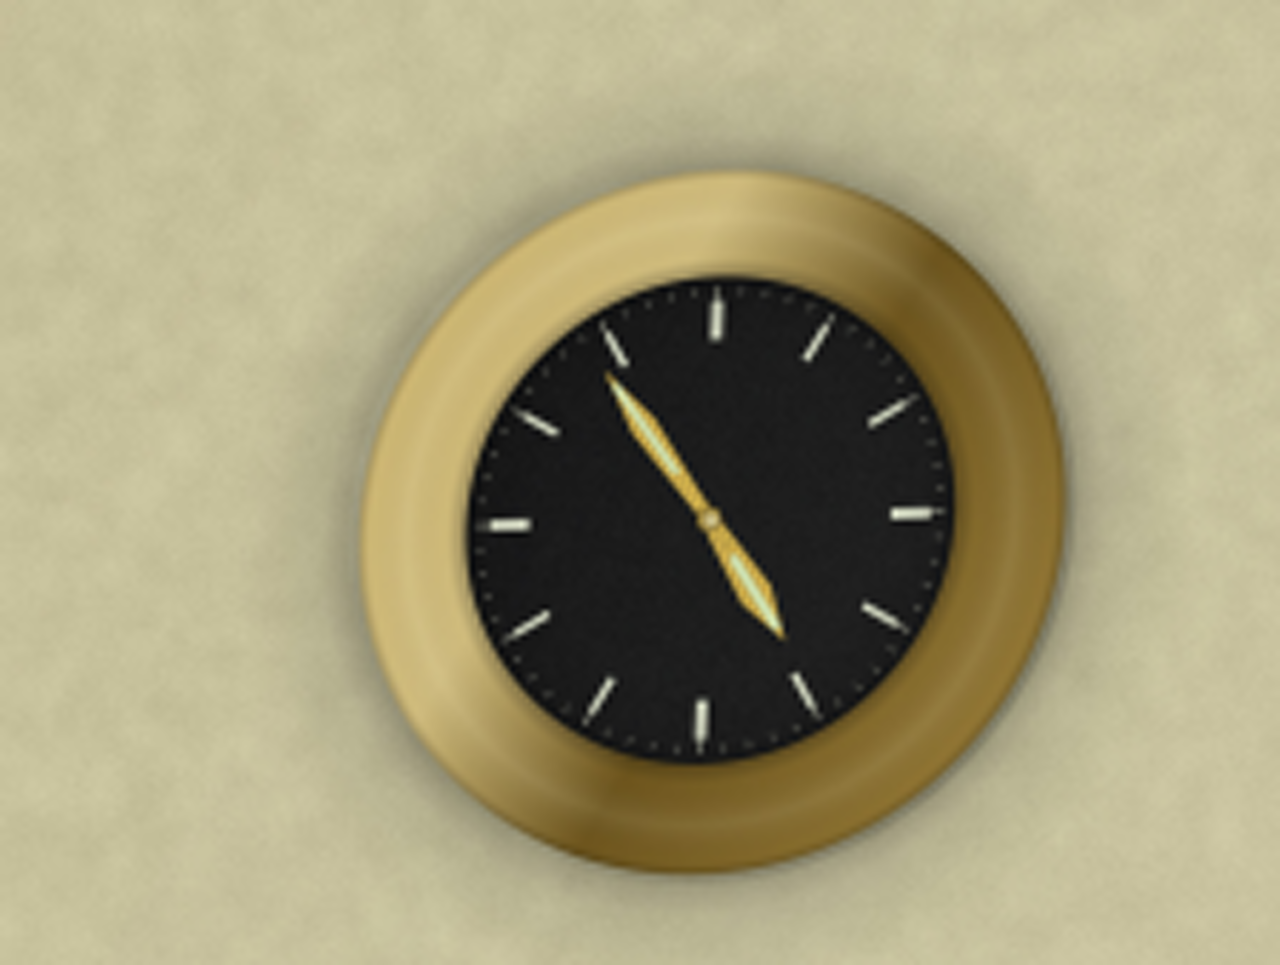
4:54
